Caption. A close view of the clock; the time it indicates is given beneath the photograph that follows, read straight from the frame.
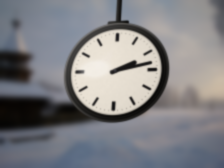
2:13
